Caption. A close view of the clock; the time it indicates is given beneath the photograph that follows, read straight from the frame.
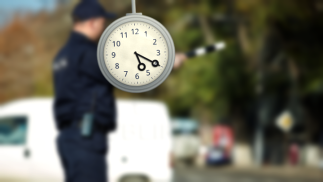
5:20
